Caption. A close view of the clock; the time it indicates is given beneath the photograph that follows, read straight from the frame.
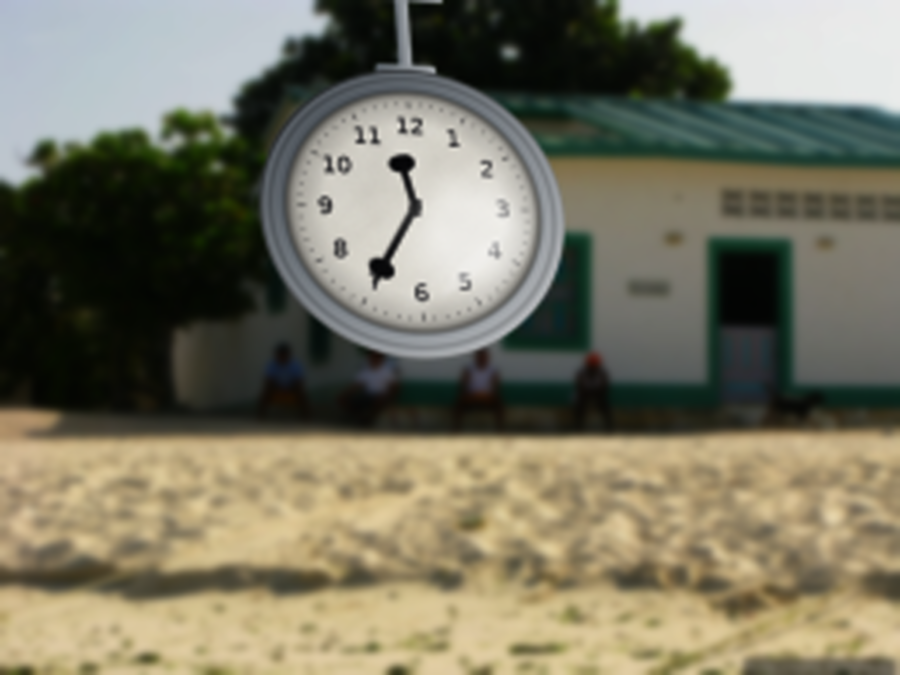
11:35
